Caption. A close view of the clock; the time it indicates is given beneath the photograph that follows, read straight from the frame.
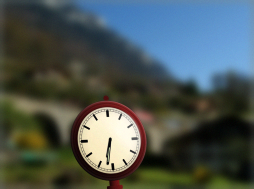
6:32
